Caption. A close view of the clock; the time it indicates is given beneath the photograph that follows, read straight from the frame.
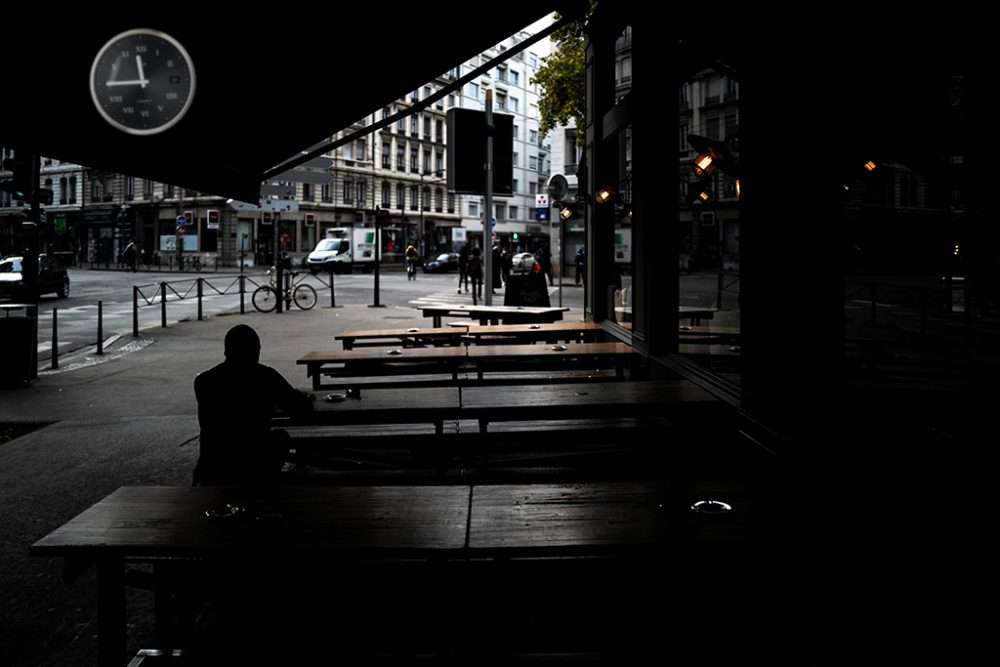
11:45
